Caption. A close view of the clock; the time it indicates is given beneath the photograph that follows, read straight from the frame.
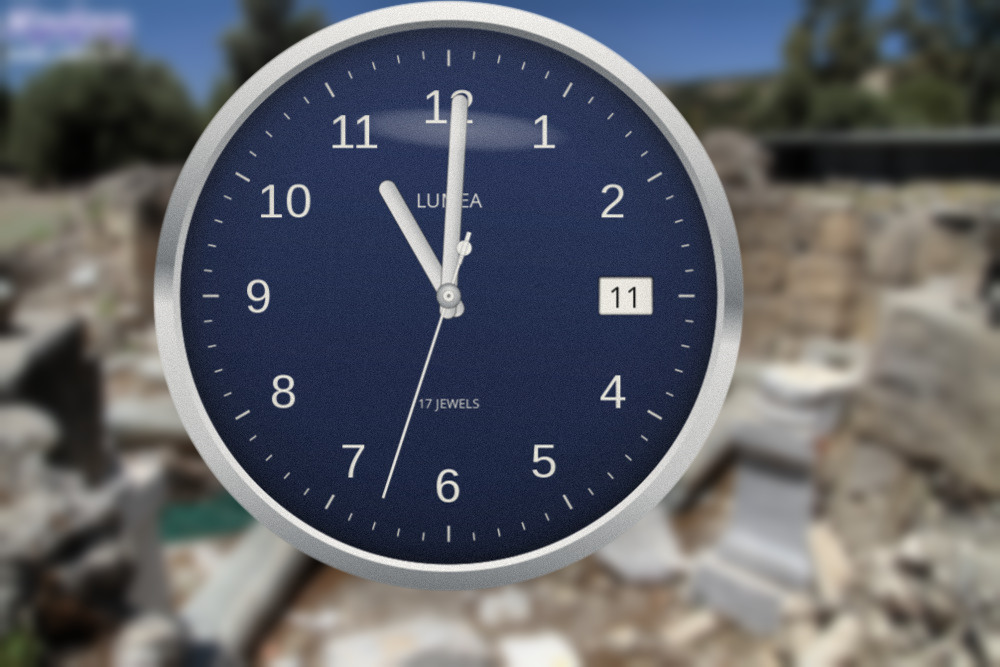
11:00:33
